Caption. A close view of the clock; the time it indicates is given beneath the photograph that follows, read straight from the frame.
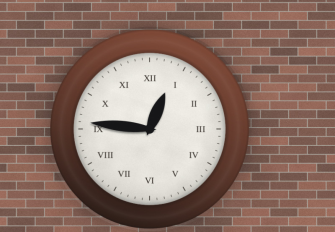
12:46
